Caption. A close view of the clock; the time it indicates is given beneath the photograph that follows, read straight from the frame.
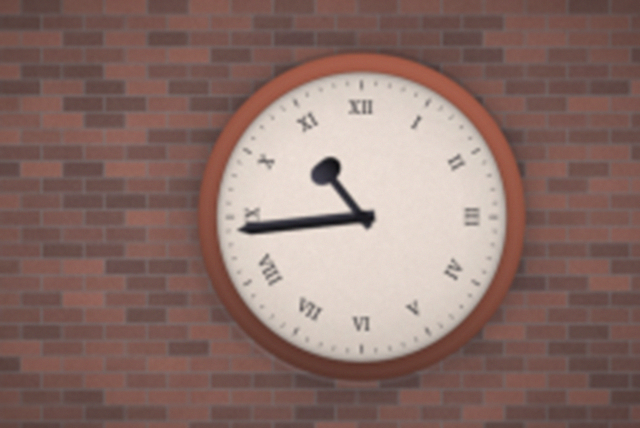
10:44
